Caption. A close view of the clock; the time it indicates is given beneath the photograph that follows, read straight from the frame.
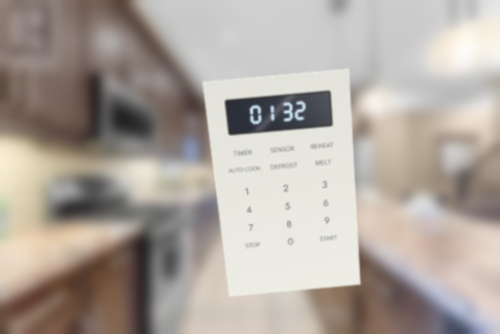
1:32
